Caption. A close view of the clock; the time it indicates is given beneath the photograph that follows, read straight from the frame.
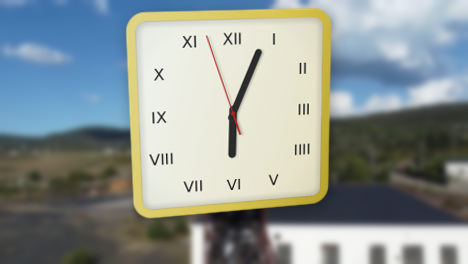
6:03:57
